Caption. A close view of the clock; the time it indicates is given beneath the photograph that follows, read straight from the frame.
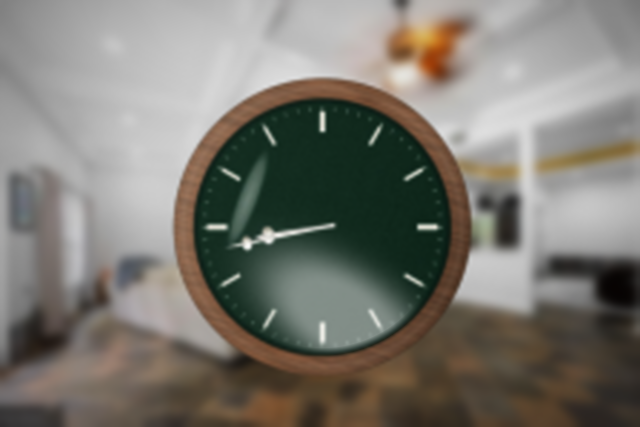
8:43
